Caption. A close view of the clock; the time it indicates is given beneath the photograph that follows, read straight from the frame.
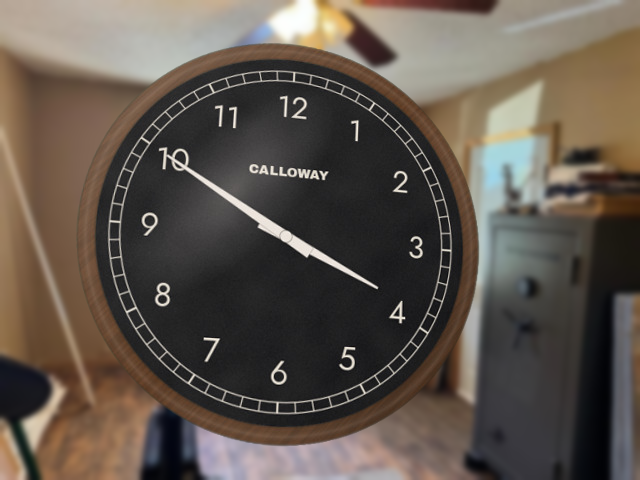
3:50
